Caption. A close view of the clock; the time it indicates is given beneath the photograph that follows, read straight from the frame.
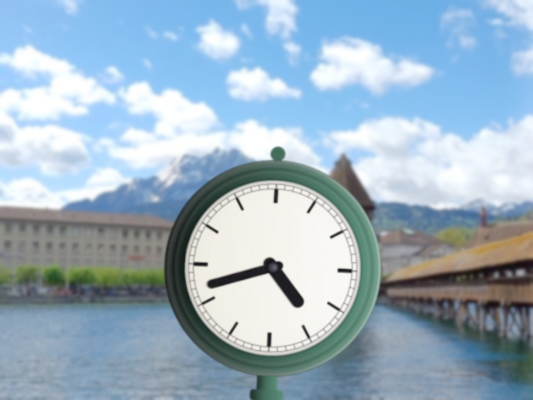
4:42
